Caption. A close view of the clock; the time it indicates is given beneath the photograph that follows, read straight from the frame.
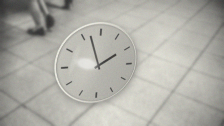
1:57
